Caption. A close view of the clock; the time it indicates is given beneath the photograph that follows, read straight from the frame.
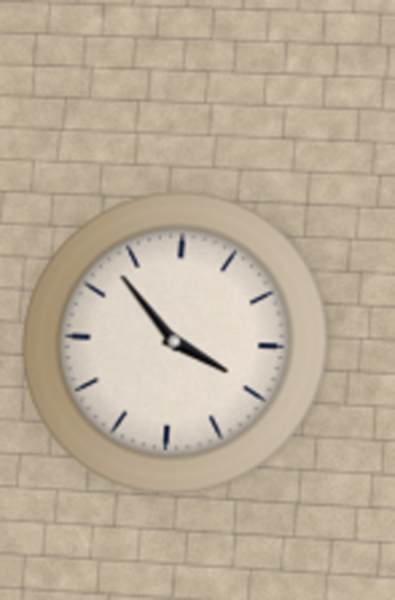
3:53
